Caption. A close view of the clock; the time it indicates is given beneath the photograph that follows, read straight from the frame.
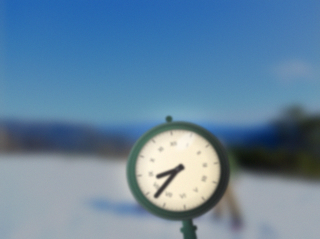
8:38
